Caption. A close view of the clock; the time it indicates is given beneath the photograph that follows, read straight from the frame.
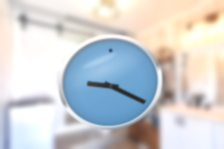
9:20
